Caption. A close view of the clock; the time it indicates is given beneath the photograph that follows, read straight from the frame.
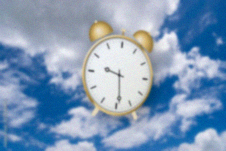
9:29
